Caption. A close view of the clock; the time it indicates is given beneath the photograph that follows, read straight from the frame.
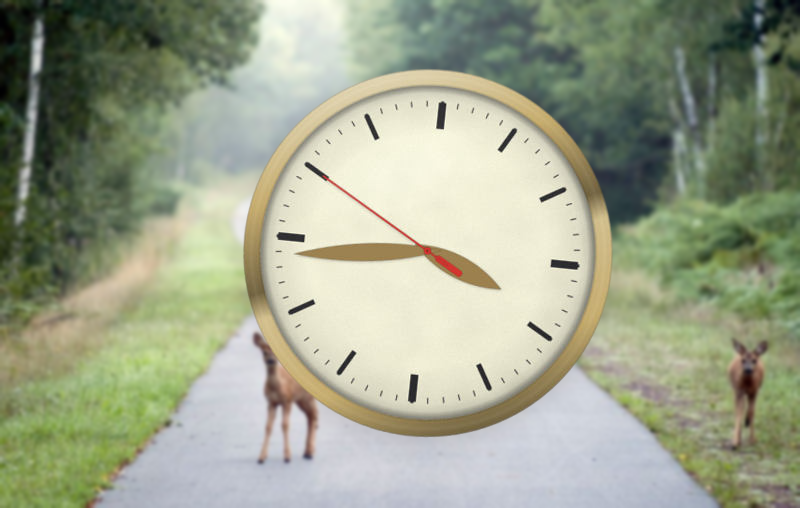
3:43:50
